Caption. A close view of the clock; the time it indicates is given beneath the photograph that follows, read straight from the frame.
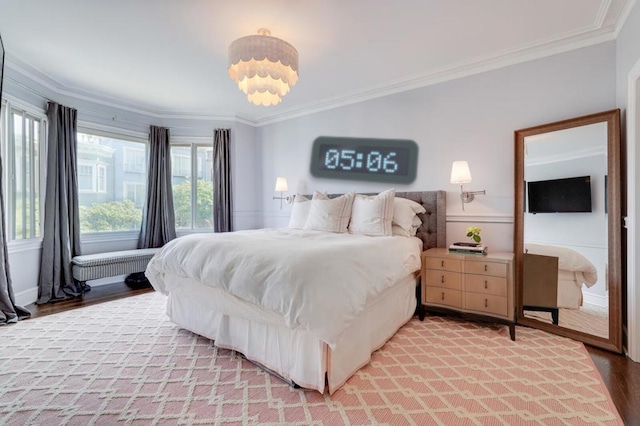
5:06
